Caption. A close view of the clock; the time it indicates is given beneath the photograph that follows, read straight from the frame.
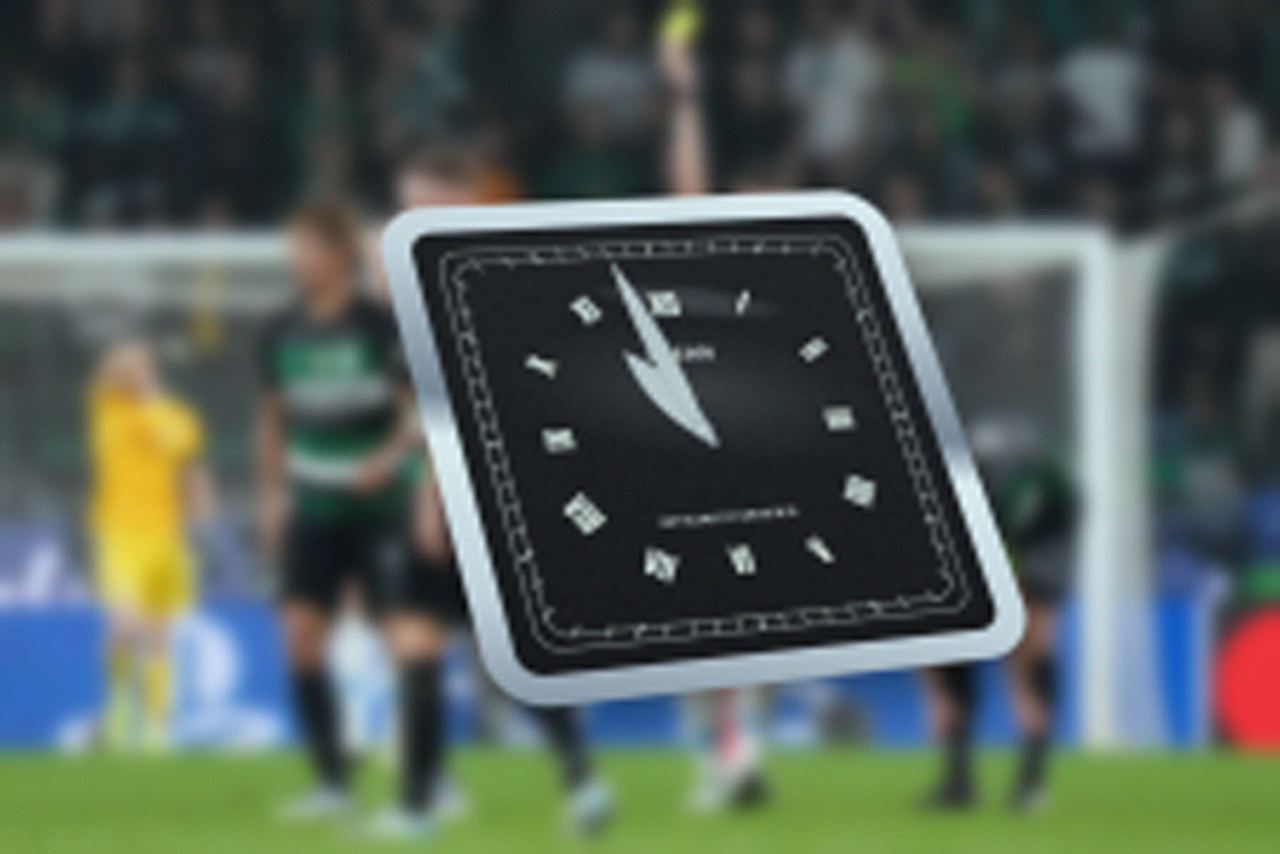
10:58
